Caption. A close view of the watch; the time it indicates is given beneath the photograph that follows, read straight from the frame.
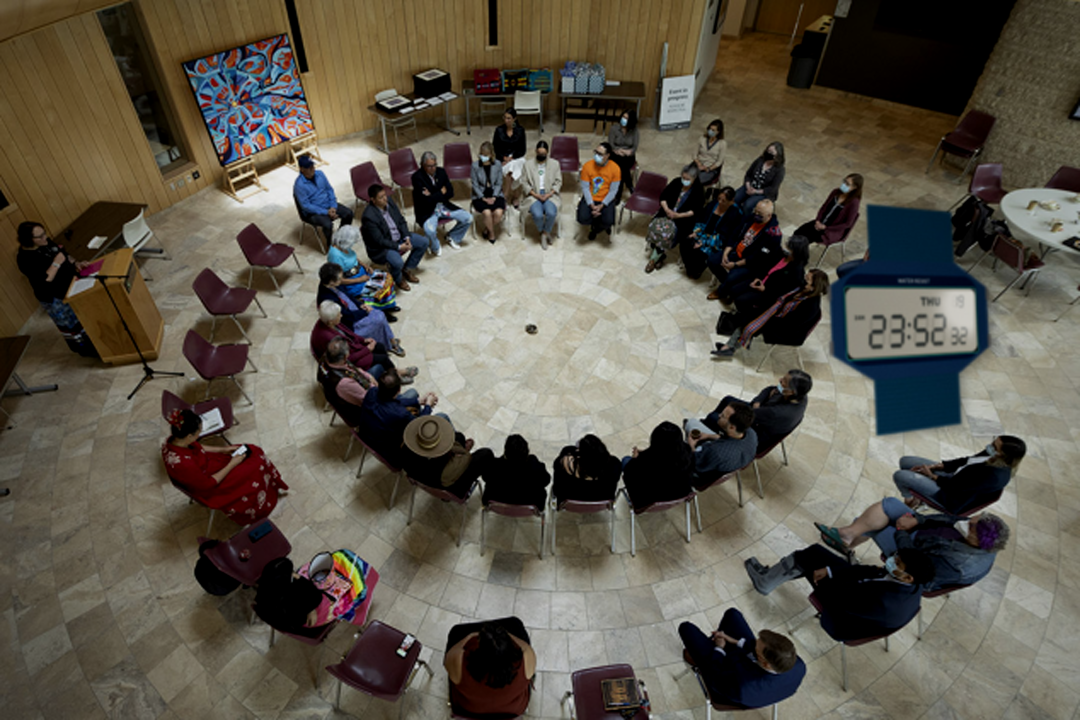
23:52:32
